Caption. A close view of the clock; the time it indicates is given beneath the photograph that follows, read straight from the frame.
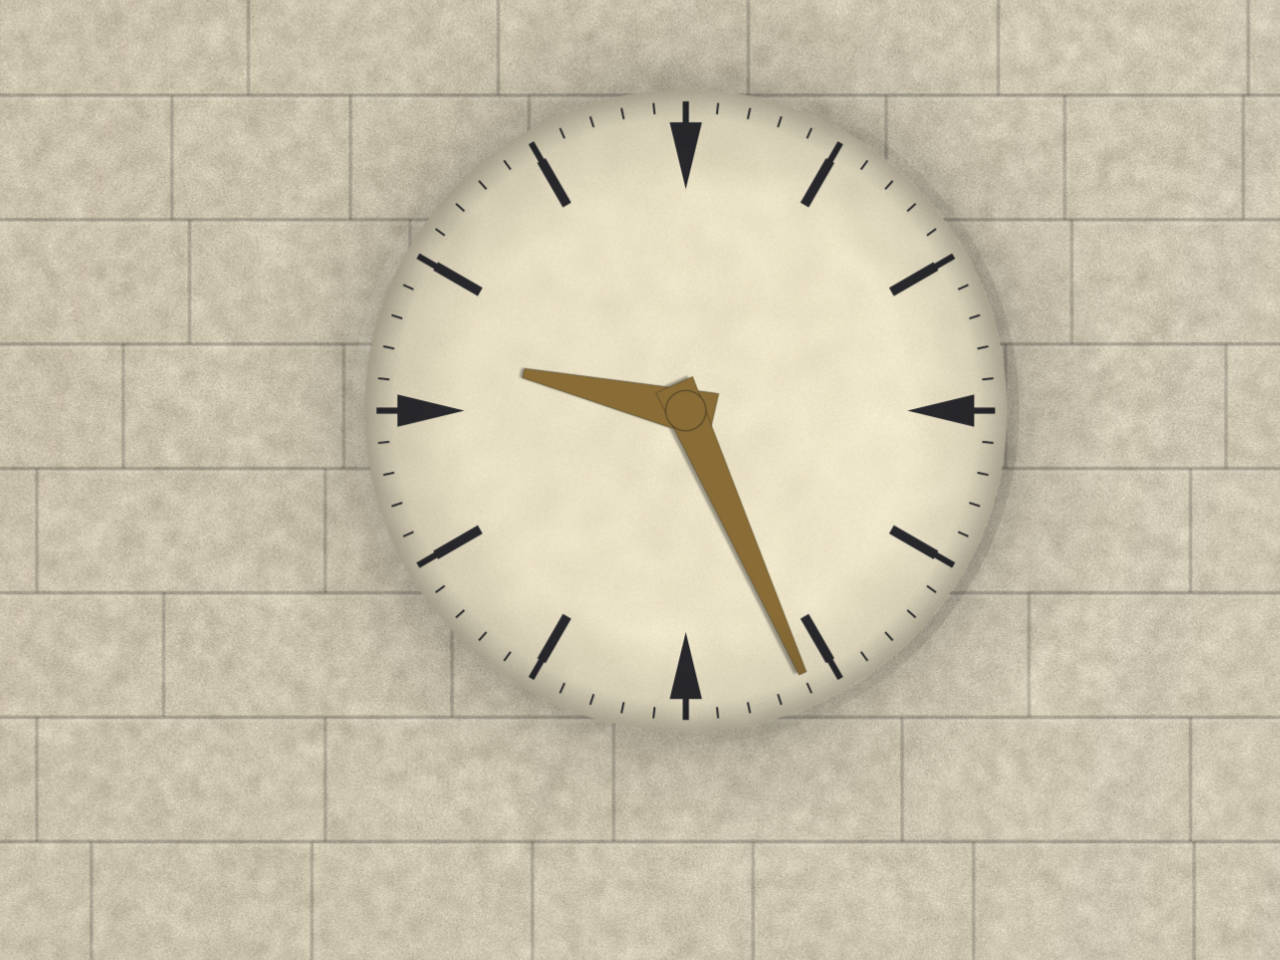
9:26
